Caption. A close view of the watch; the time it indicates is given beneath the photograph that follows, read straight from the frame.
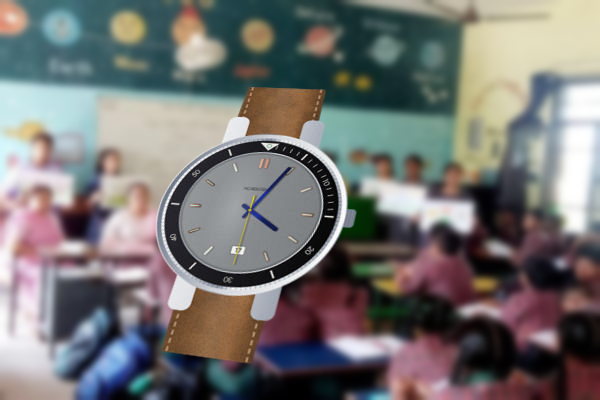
4:04:30
